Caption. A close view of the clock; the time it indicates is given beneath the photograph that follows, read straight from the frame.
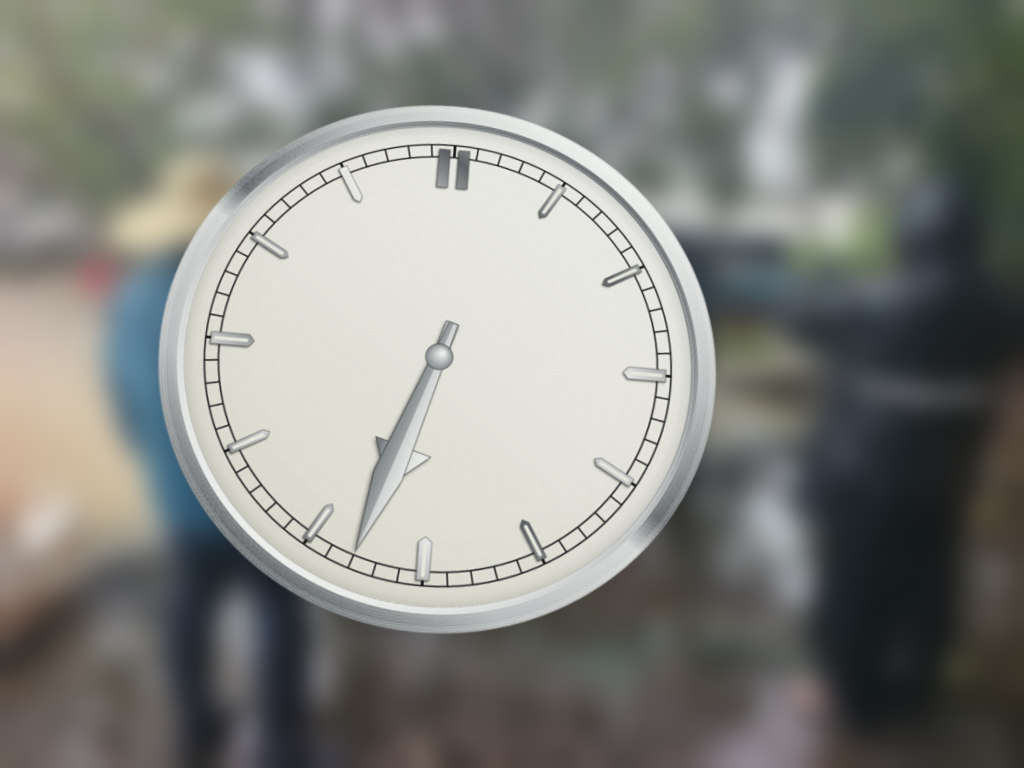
6:33
